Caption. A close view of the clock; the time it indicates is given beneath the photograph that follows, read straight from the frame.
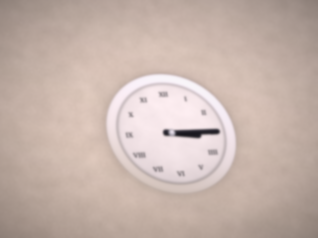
3:15
